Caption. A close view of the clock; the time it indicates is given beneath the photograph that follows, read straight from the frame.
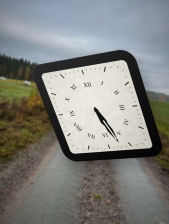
5:27
